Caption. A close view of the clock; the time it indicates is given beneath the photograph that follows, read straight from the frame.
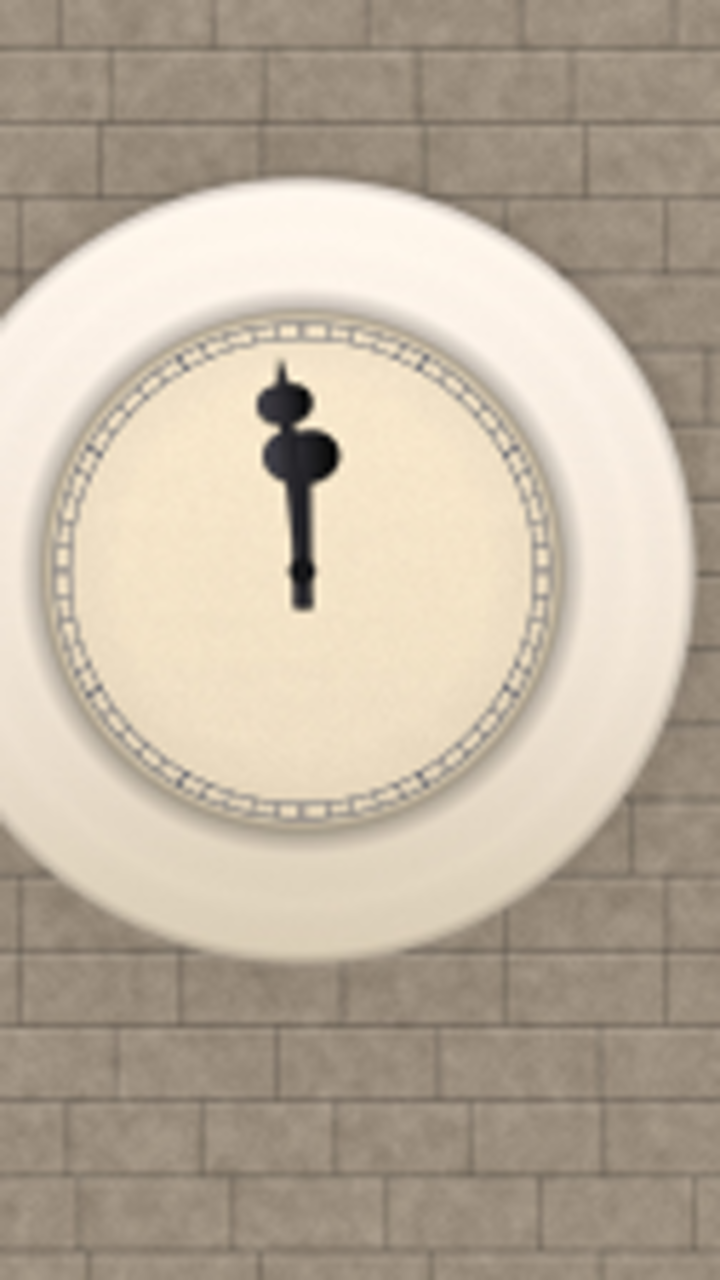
11:59
